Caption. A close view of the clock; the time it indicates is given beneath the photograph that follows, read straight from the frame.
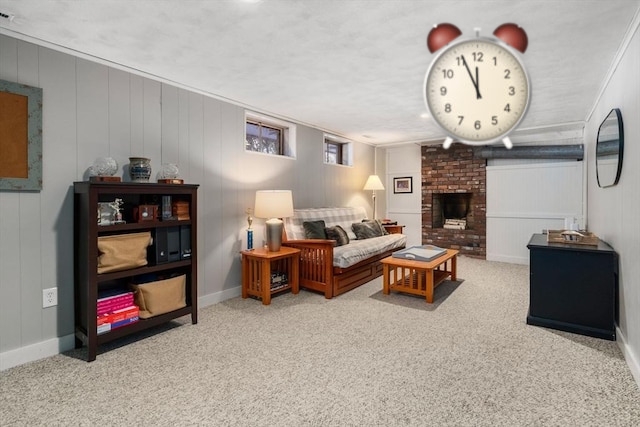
11:56
